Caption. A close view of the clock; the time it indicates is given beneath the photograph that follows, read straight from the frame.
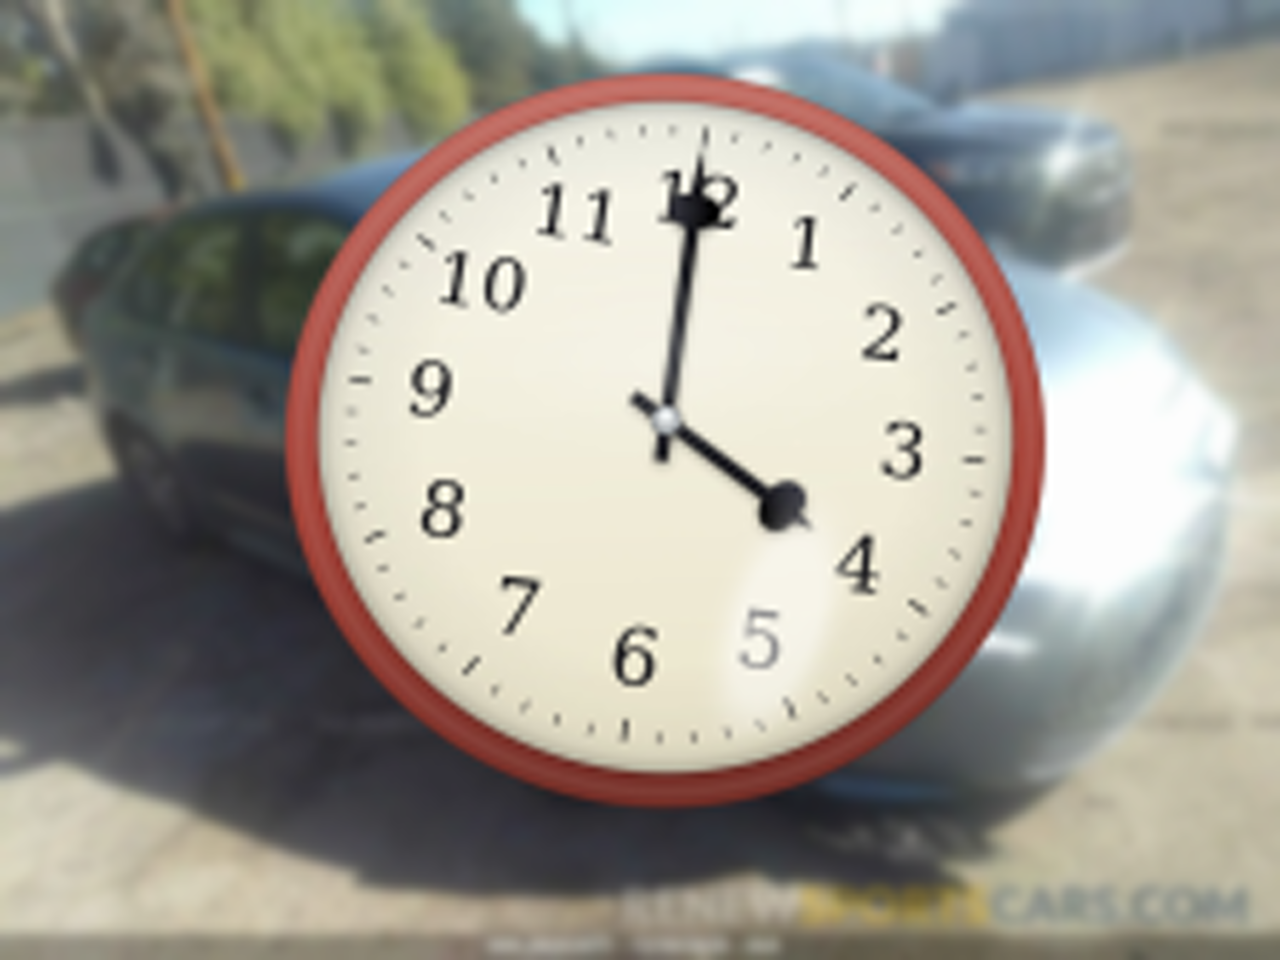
4:00
